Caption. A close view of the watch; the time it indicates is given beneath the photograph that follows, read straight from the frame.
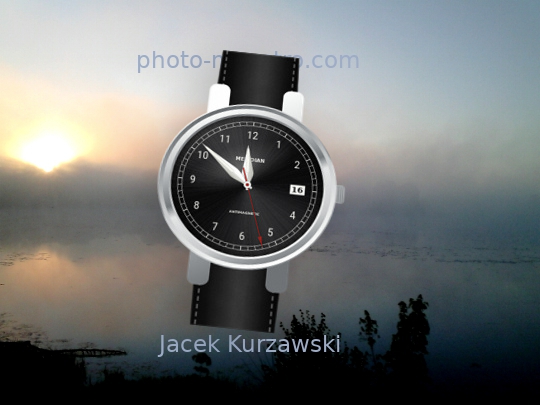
11:51:27
